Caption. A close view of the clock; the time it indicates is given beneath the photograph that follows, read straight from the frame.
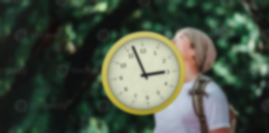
2:57
